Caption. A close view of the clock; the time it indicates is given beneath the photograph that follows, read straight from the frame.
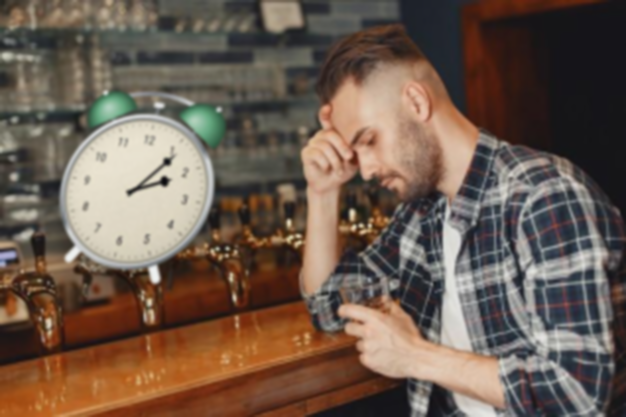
2:06
